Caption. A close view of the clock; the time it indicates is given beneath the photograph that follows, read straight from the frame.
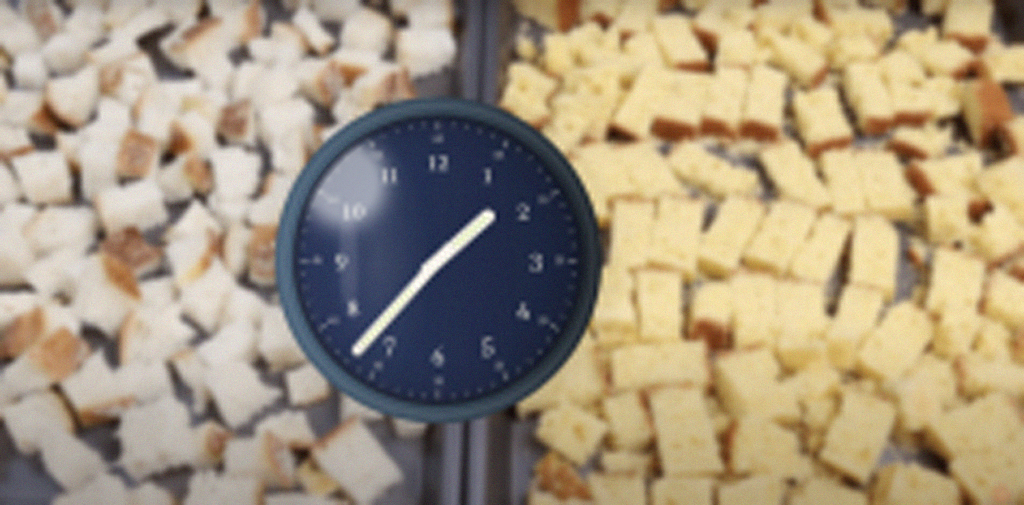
1:37
